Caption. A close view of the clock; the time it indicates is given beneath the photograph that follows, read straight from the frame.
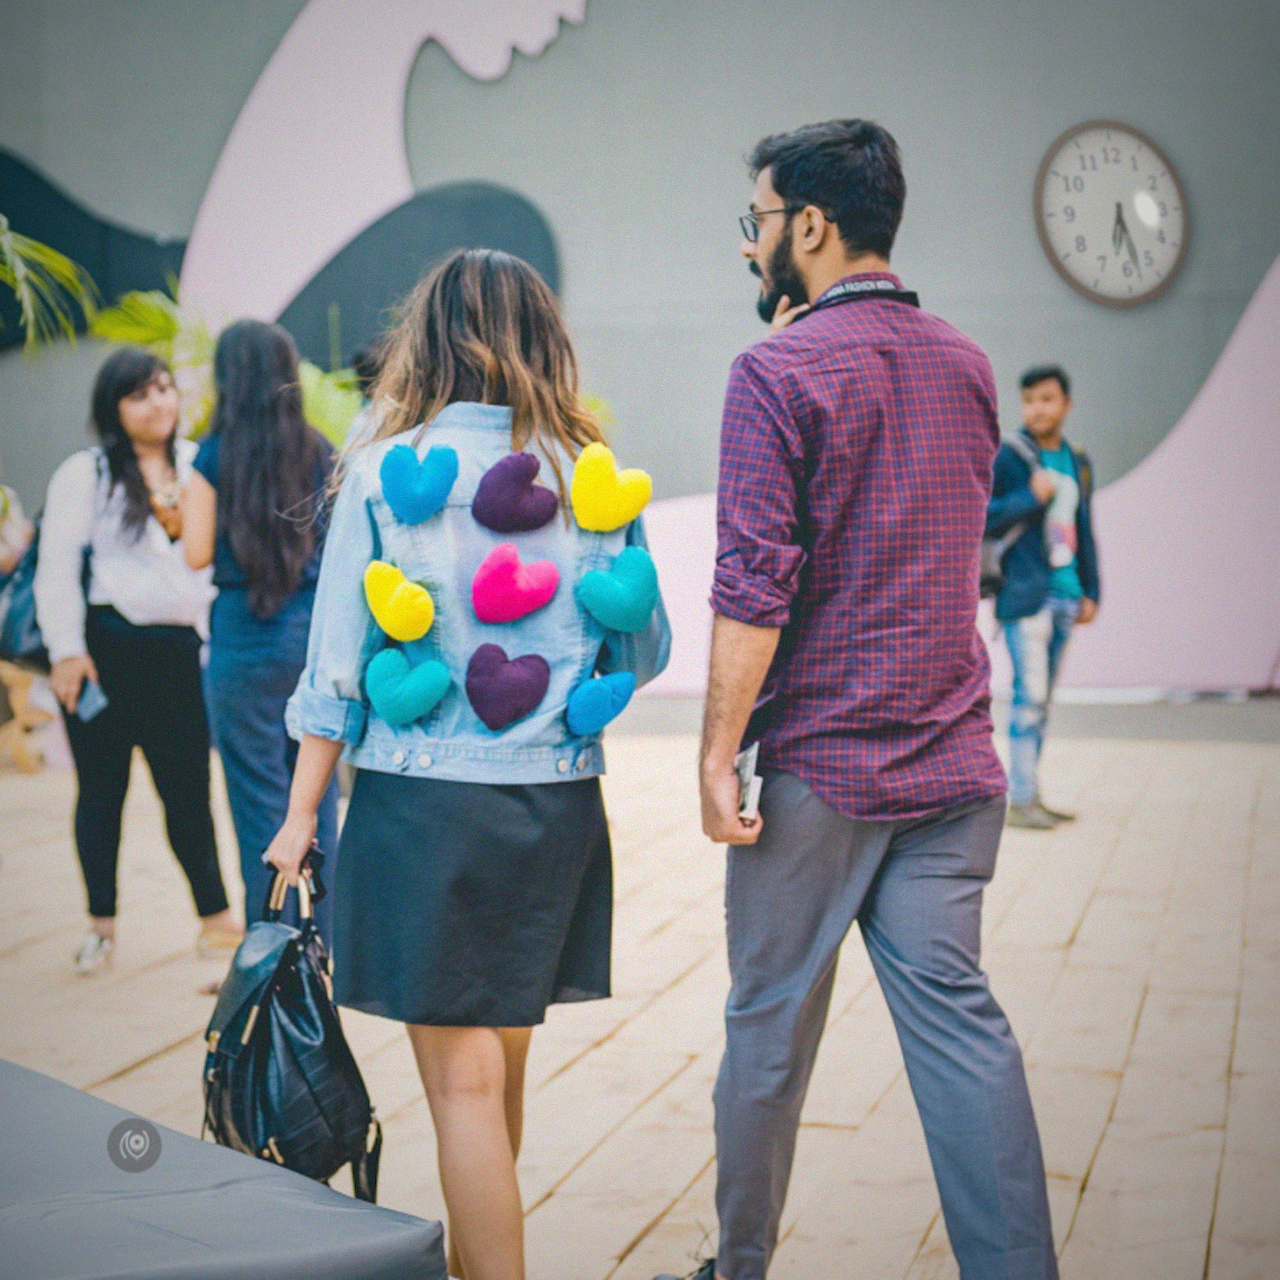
6:28
